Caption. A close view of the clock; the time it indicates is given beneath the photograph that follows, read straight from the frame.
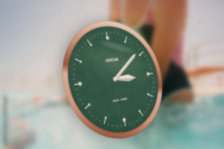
3:09
